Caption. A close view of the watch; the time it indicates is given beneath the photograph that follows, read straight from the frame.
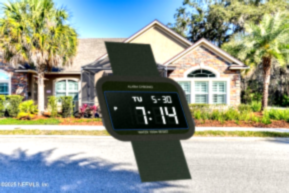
7:14
